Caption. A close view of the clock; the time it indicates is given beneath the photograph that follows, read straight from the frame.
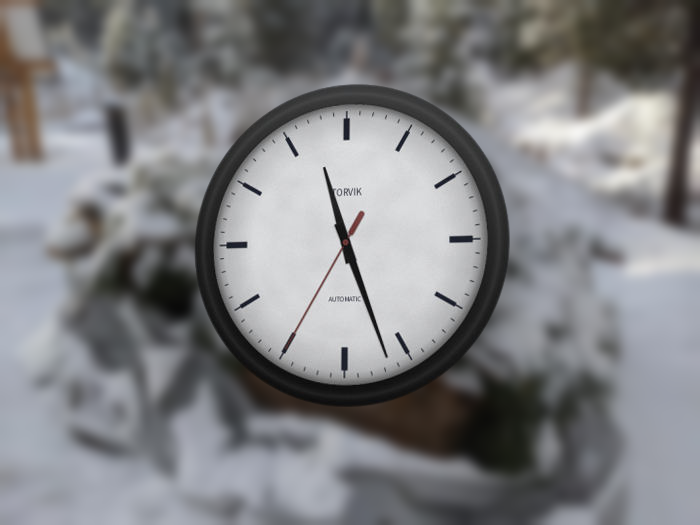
11:26:35
